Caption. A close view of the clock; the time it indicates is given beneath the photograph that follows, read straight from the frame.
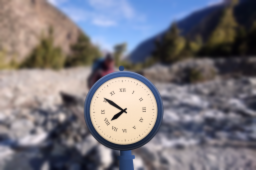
7:51
